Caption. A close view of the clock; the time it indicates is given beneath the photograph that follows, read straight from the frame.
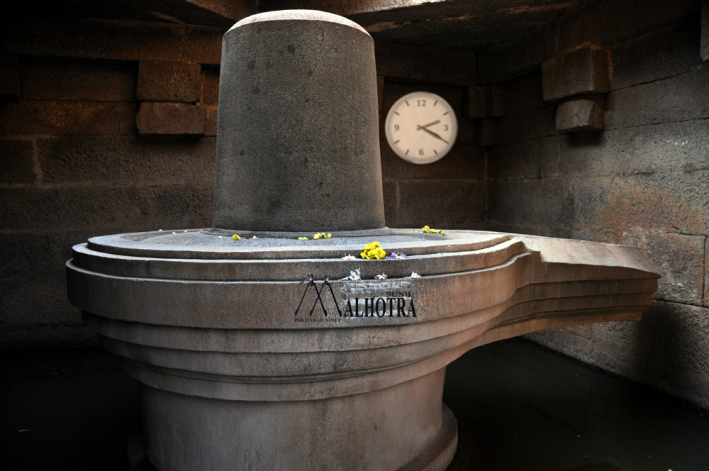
2:20
